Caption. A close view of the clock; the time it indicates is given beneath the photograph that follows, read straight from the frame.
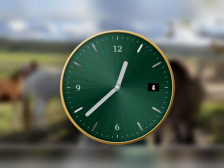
12:38
